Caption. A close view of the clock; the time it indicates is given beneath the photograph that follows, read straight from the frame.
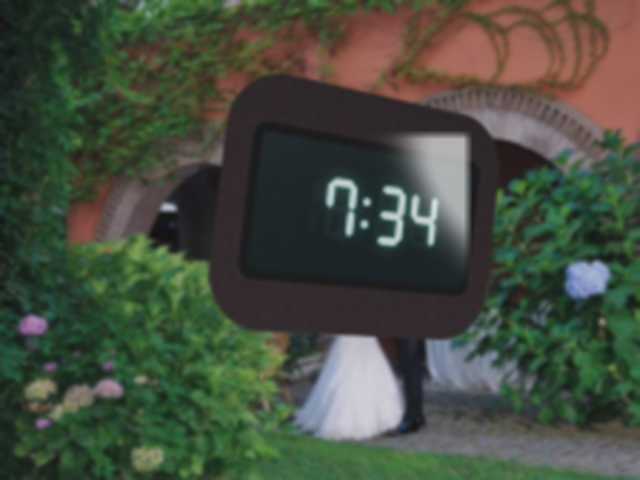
7:34
